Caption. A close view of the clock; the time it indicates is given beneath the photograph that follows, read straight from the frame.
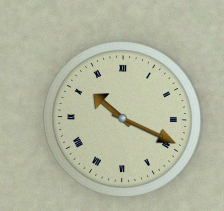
10:19
